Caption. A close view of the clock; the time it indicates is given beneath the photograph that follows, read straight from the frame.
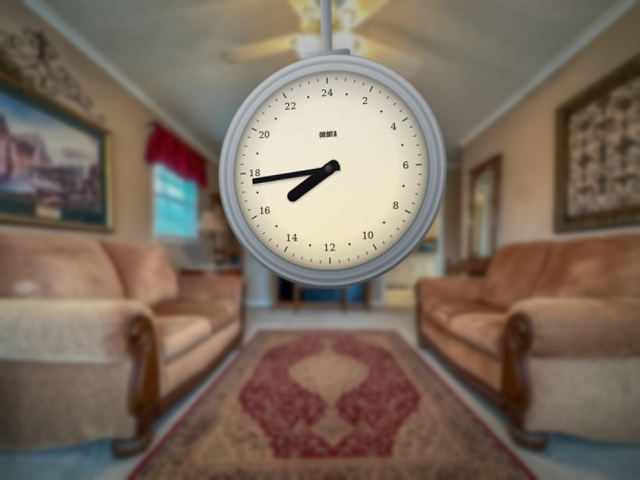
15:44
